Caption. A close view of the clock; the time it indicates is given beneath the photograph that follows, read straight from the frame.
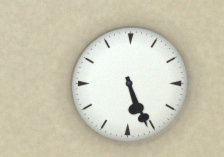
5:26
